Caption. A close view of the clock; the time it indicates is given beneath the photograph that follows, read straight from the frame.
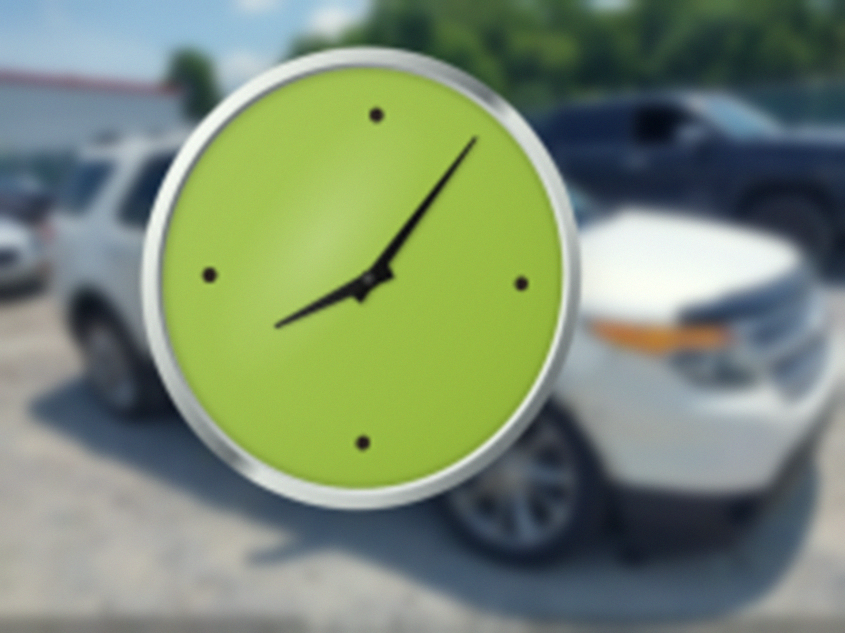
8:06
